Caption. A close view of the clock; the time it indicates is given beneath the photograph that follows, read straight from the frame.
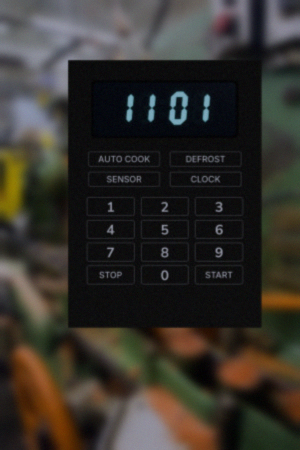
11:01
